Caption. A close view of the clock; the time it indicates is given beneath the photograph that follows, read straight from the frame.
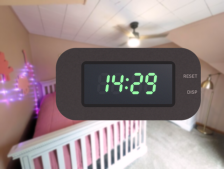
14:29
